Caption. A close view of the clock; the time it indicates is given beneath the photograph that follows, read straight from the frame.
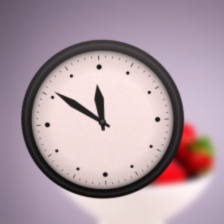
11:51
